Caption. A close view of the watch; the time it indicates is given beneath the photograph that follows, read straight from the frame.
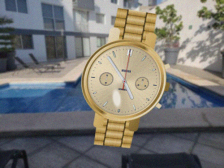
4:53
